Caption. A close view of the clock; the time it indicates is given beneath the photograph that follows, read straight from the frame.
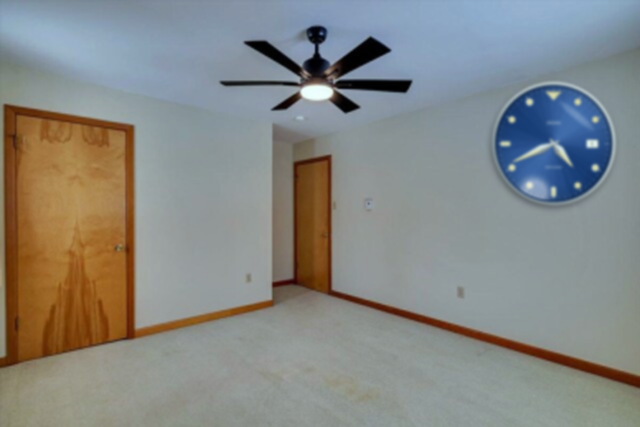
4:41
